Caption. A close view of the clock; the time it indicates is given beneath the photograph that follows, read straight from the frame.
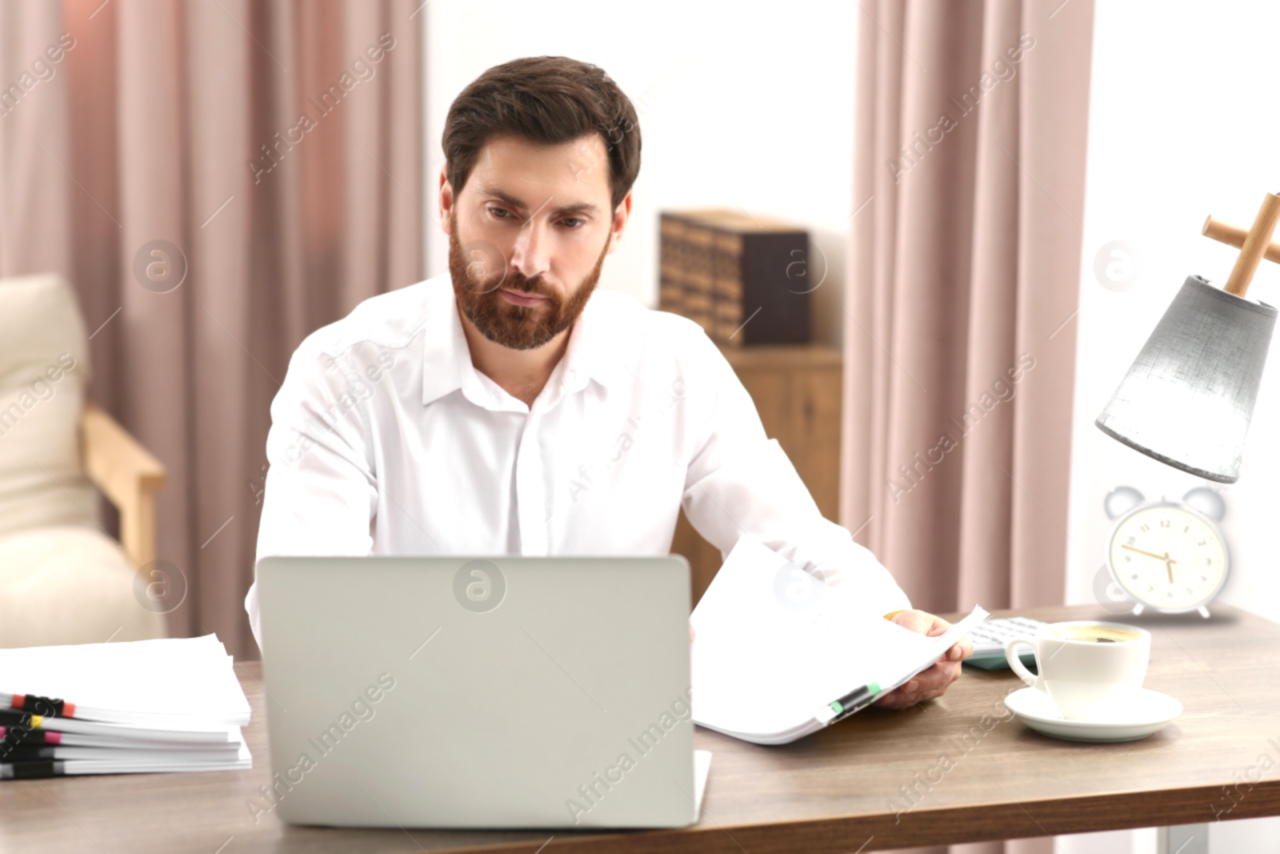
5:48
